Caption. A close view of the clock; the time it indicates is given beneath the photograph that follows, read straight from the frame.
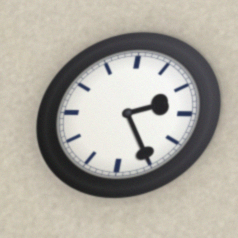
2:25
